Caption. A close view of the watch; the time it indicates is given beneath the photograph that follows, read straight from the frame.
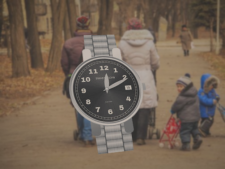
12:11
